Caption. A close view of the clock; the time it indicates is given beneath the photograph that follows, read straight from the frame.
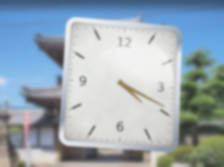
4:19
